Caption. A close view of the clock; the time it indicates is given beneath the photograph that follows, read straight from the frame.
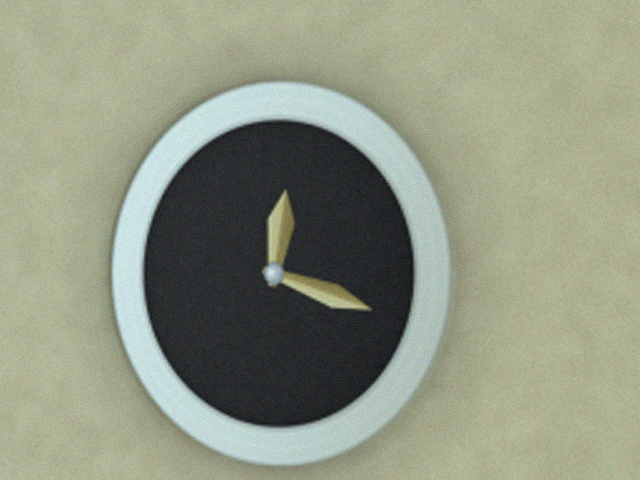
12:18
